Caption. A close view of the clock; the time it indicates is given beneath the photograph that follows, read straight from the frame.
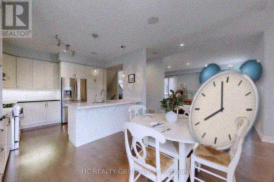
7:58
